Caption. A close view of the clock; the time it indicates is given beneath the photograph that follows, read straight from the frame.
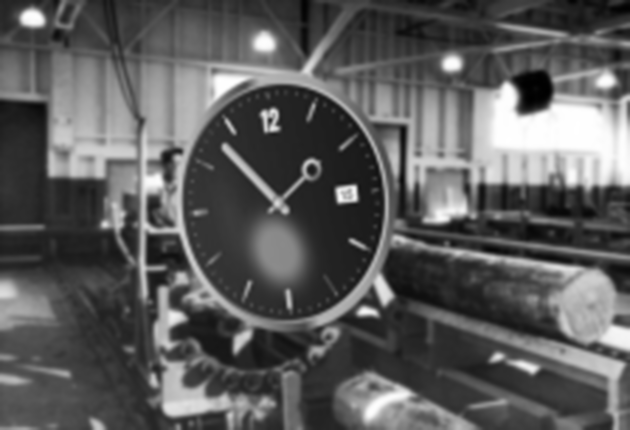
1:53
